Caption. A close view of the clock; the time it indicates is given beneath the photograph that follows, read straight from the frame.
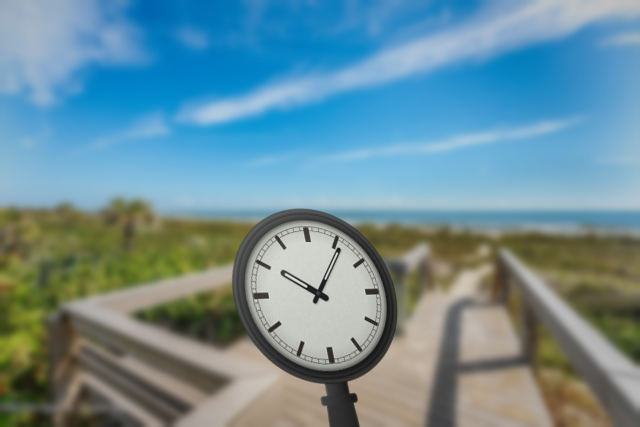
10:06
